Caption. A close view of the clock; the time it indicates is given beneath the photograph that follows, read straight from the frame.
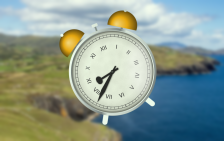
8:38
